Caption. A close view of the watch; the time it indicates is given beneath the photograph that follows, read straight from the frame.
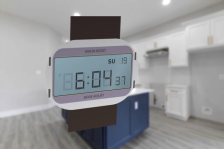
6:04:37
